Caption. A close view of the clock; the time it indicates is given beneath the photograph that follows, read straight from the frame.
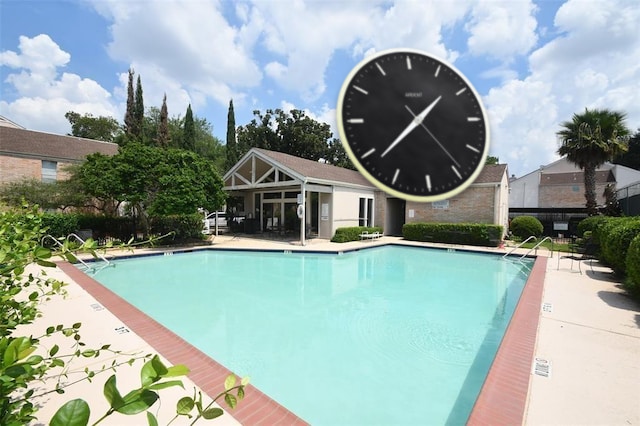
1:38:24
